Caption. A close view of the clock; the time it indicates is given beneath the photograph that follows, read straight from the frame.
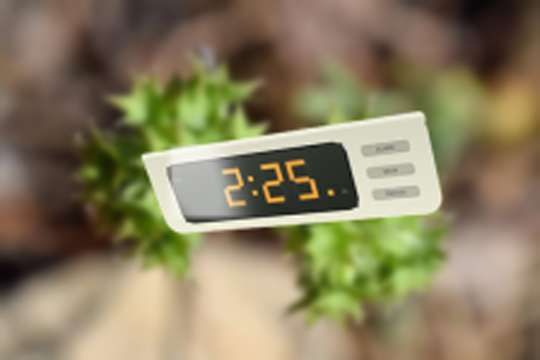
2:25
